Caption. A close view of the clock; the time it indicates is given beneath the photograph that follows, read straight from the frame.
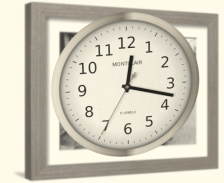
12:17:35
